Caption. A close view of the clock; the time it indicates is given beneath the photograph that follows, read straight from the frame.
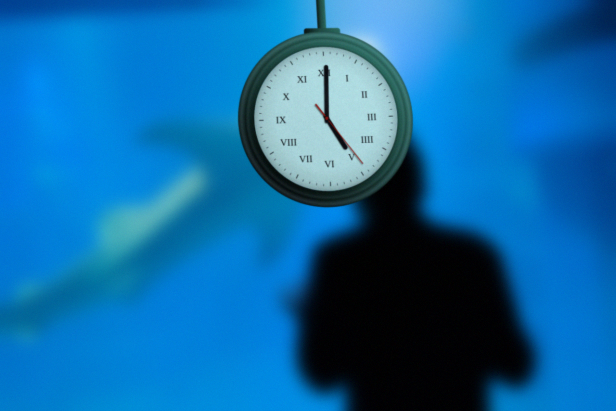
5:00:24
